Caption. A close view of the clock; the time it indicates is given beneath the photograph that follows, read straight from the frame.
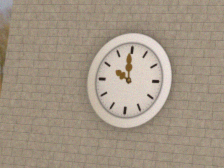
9:59
